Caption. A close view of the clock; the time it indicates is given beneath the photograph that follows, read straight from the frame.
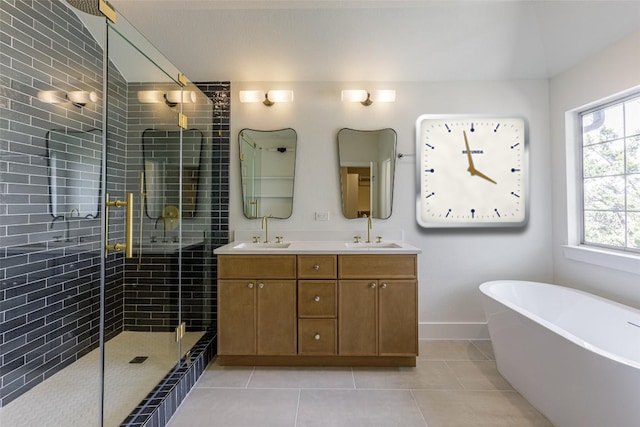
3:58
